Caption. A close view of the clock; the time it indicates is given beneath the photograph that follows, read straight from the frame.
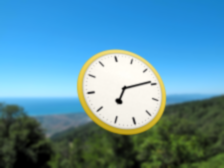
7:14
